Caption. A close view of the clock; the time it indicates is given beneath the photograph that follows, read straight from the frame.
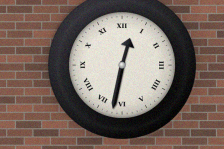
12:32
